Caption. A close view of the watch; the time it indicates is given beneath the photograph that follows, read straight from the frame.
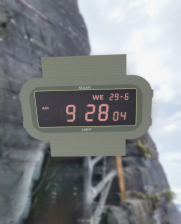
9:28:04
